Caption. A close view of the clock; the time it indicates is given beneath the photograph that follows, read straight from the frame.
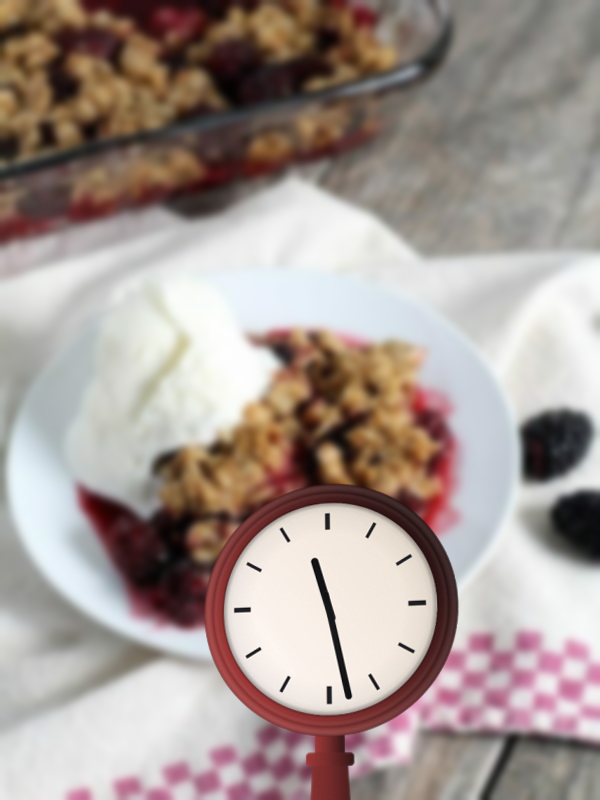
11:28
